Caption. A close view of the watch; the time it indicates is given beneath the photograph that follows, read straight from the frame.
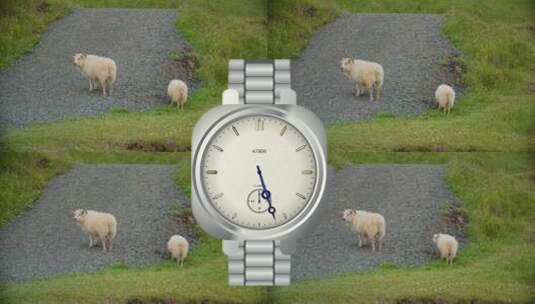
5:27
